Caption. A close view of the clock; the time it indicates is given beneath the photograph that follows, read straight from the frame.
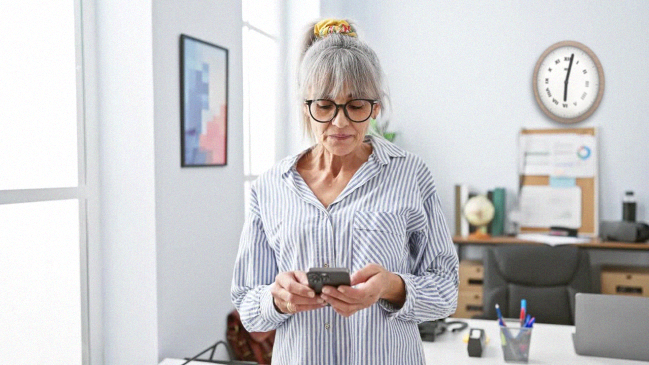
6:02
